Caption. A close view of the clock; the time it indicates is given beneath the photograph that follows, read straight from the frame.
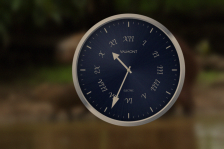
10:34
